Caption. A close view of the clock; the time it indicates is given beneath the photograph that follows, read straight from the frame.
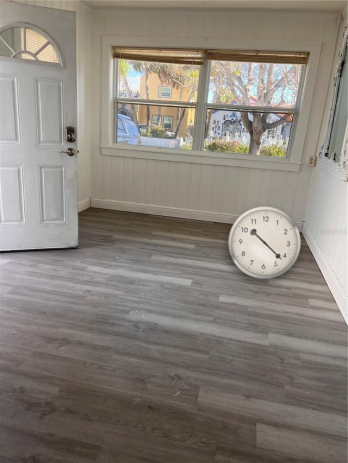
10:22
